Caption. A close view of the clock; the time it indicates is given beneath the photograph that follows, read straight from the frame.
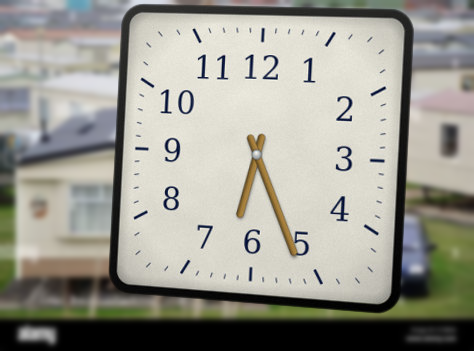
6:26
